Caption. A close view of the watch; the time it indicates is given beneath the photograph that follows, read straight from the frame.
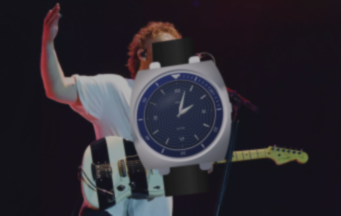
2:03
